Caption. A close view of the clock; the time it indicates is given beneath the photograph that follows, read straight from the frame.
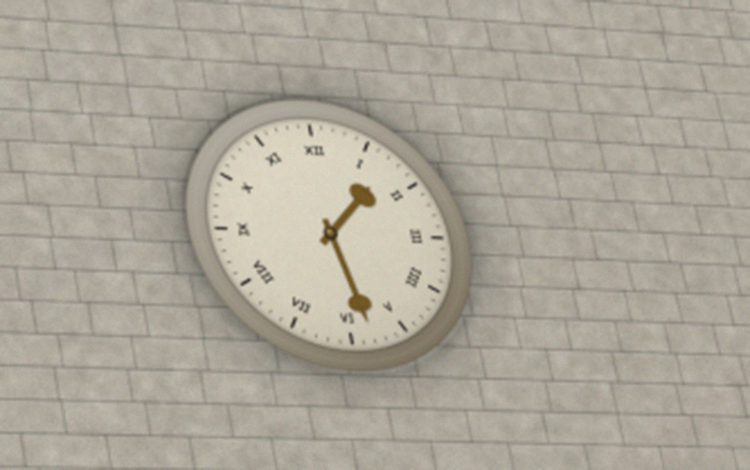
1:28
